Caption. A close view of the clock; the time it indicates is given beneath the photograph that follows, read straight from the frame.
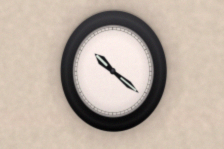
10:21
